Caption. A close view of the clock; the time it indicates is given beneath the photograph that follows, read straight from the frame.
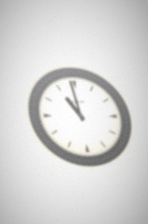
10:59
